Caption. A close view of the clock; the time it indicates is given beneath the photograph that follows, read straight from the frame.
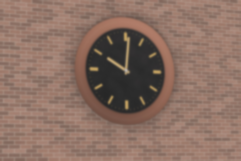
10:01
